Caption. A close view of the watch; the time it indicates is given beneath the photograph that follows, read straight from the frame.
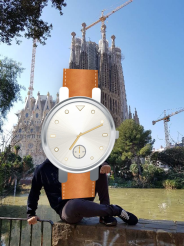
7:11
